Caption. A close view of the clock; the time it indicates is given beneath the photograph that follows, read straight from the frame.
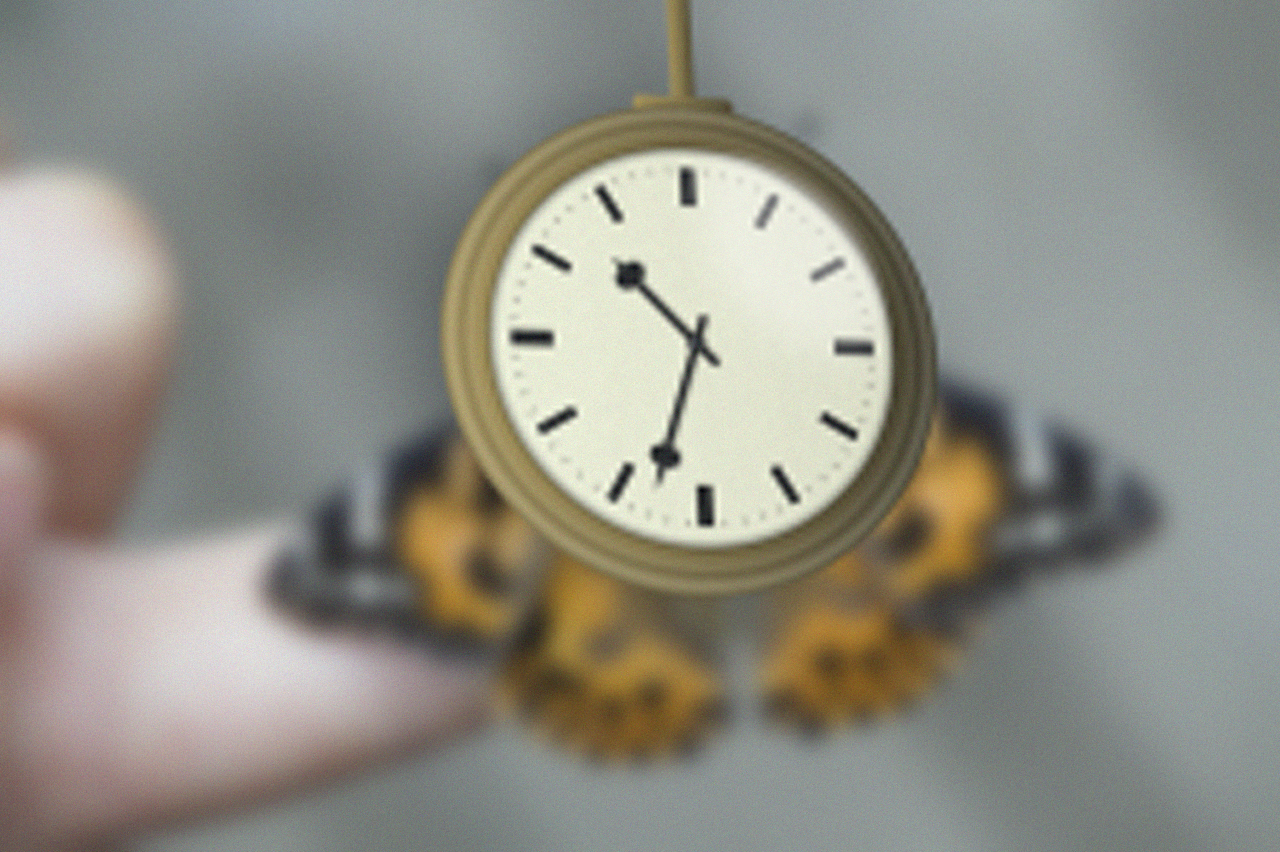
10:33
